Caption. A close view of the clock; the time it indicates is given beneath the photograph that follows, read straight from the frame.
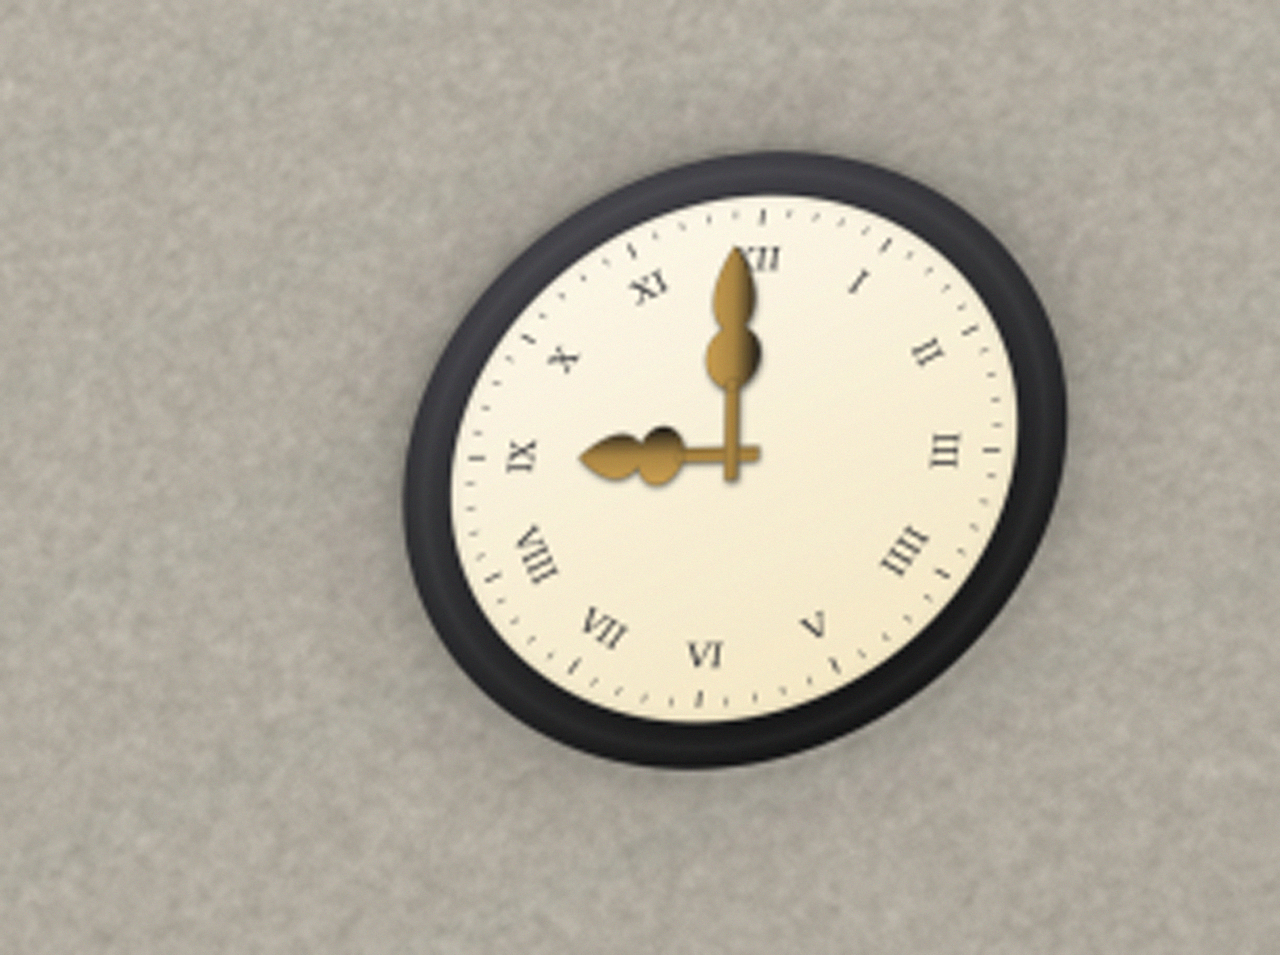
8:59
